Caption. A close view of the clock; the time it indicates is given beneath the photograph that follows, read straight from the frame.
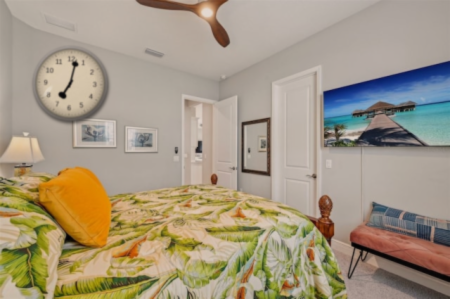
7:02
